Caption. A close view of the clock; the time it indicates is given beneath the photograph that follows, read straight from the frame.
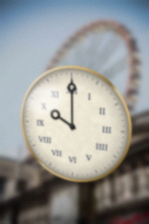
10:00
